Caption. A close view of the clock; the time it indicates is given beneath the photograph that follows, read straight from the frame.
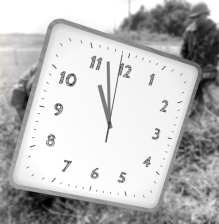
10:56:59
